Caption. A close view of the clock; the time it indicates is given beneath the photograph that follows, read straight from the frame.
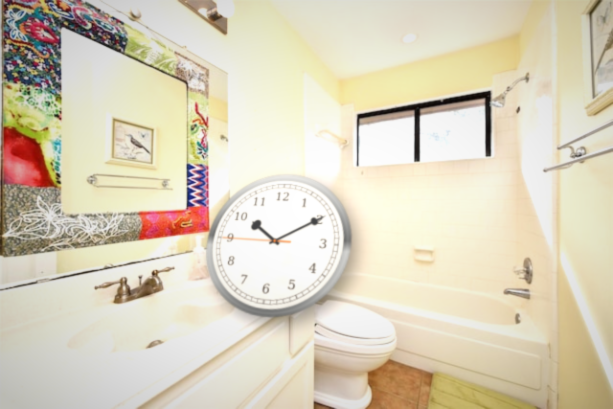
10:09:45
